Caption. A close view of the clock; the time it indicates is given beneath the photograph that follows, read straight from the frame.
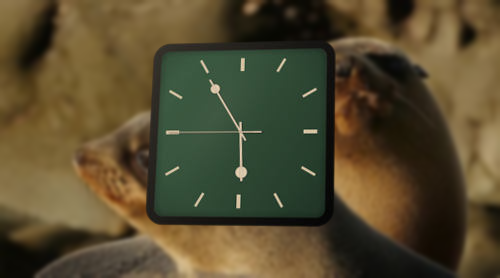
5:54:45
